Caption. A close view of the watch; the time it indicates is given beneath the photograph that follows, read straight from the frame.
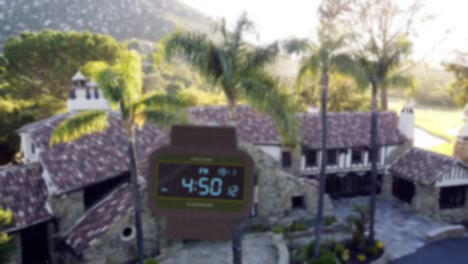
4:50
